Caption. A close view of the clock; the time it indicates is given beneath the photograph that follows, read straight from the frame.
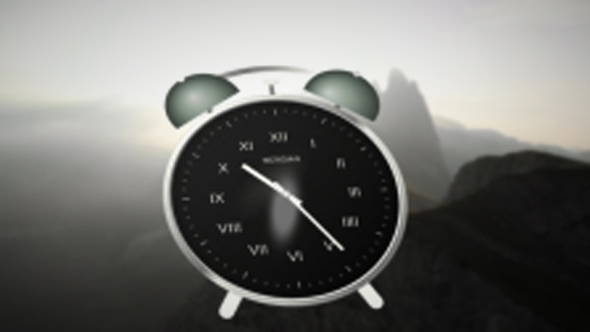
10:24
